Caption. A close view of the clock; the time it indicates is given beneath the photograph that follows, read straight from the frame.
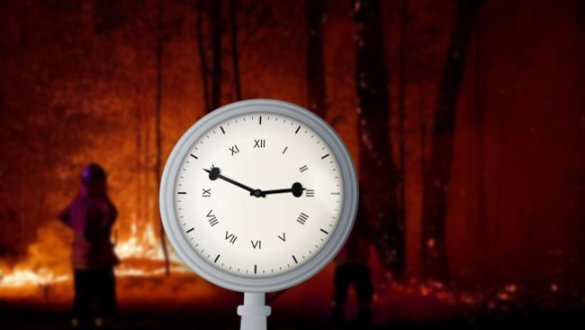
2:49
